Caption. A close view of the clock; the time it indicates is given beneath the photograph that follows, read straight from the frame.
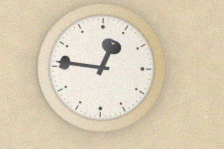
12:46
